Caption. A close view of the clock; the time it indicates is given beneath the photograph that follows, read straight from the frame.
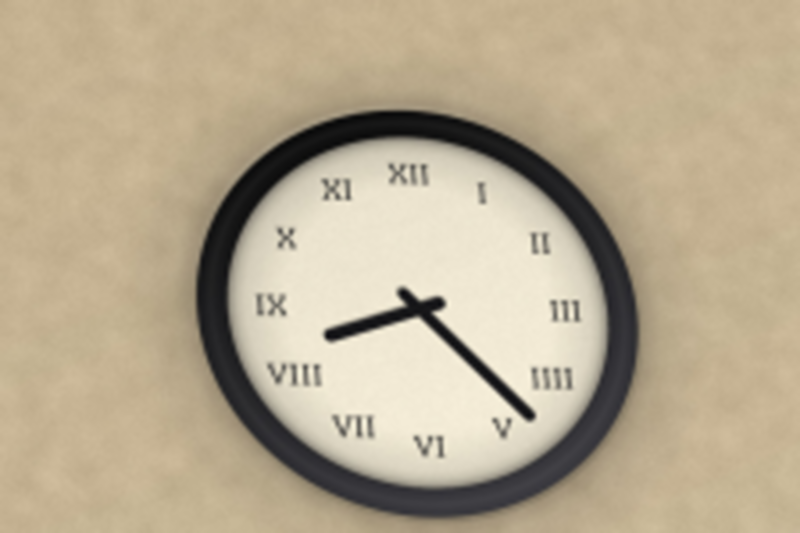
8:23
